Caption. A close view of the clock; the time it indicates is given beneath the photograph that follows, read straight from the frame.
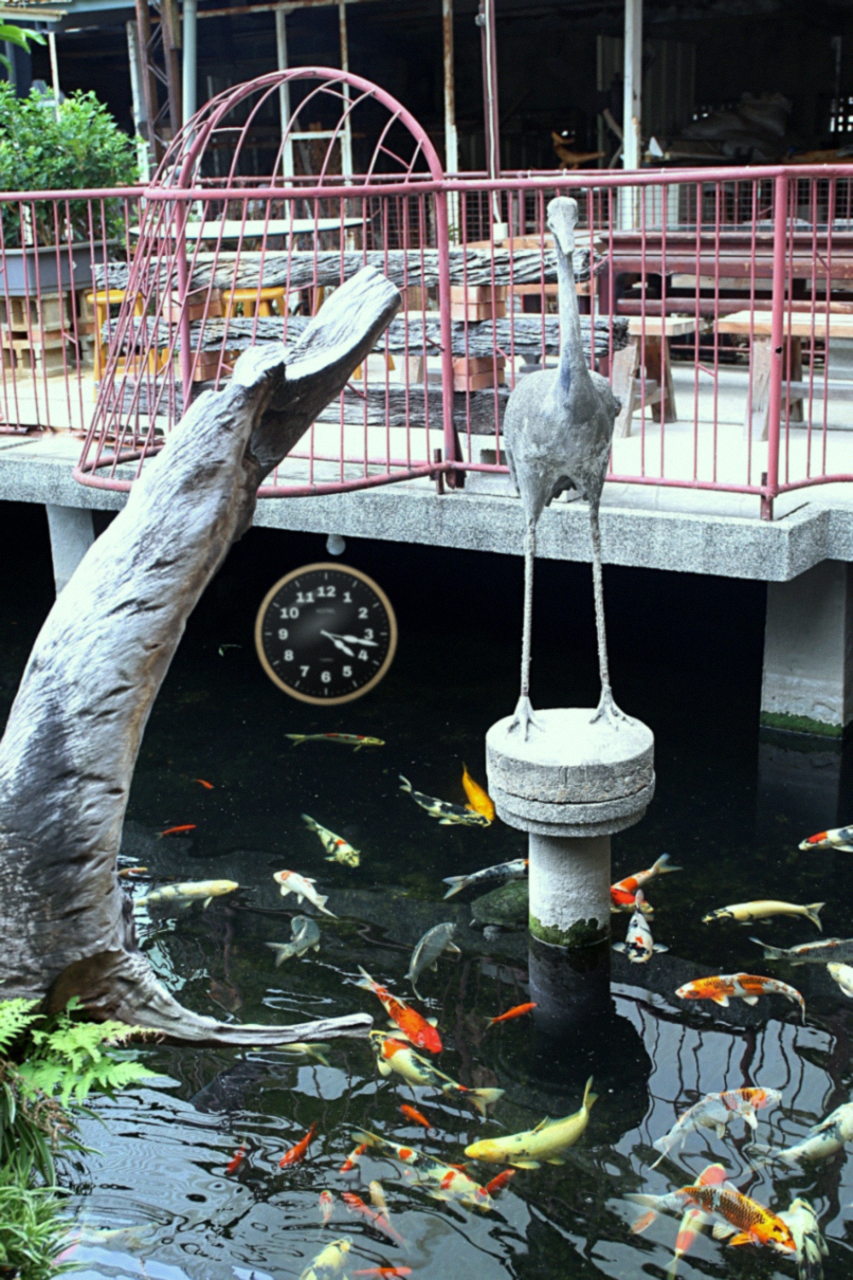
4:17
